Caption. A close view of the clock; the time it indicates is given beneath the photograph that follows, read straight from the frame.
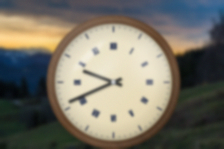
9:41
